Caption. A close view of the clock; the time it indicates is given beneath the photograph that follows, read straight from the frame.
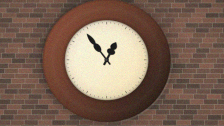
12:54
